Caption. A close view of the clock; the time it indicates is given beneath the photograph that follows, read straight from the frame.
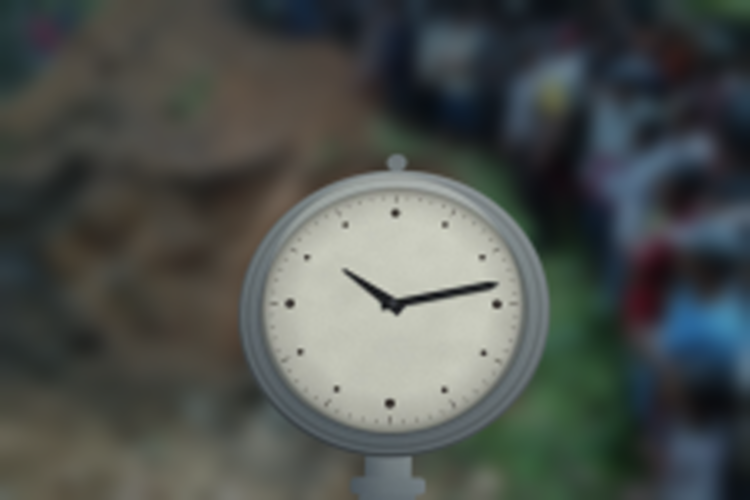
10:13
